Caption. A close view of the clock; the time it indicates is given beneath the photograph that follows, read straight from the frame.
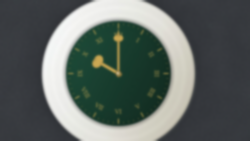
10:00
